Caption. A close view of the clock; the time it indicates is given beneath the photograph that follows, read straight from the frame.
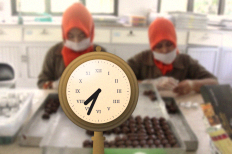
7:34
